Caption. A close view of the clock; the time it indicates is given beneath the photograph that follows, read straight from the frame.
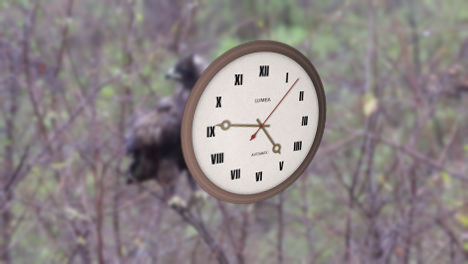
4:46:07
